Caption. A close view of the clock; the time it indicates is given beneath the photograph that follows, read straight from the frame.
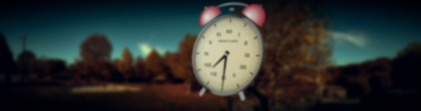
7:30
